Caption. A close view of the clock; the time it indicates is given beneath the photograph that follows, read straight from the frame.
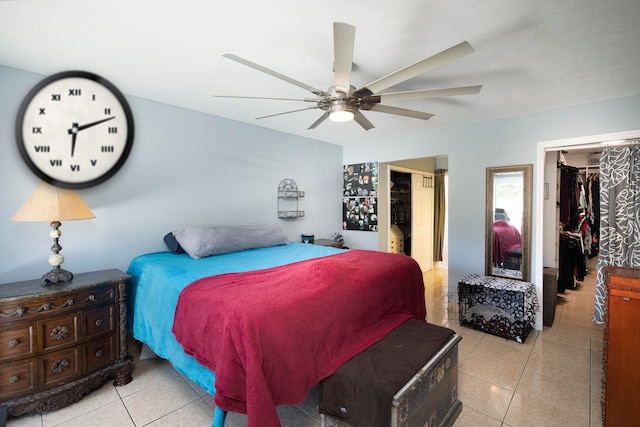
6:12
